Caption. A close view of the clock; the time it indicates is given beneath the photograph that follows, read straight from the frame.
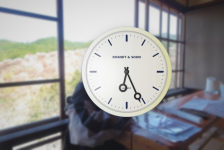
6:26
